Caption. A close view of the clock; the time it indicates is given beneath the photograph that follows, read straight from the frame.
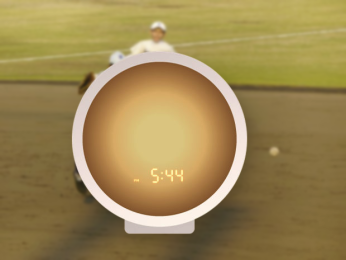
5:44
